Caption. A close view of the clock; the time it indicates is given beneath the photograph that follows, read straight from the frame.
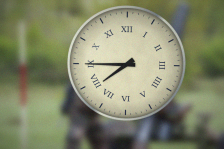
7:45
